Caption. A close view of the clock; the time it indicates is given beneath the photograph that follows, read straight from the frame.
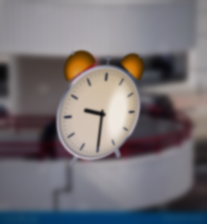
9:30
